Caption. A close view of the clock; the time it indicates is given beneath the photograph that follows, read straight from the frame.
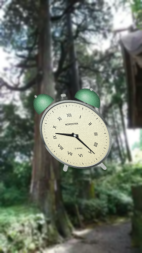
9:24
